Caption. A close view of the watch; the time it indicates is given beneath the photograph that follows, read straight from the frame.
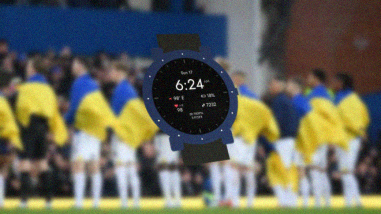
6:24
